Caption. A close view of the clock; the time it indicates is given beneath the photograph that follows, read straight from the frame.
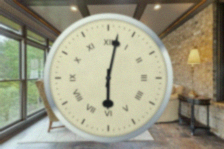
6:02
